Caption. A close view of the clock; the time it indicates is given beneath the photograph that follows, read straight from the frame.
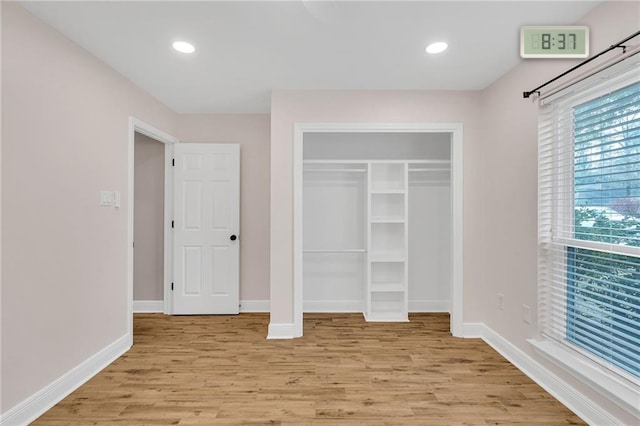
8:37
